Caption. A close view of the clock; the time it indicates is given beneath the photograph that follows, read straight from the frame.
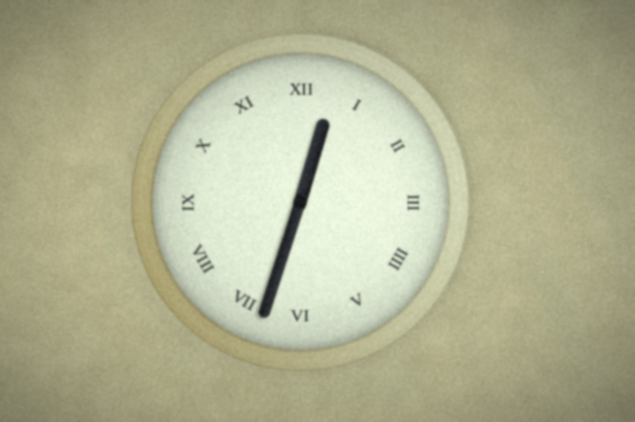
12:33
